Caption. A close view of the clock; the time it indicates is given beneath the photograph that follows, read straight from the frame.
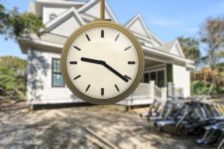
9:21
